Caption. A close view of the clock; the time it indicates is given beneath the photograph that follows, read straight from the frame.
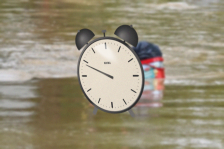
9:49
